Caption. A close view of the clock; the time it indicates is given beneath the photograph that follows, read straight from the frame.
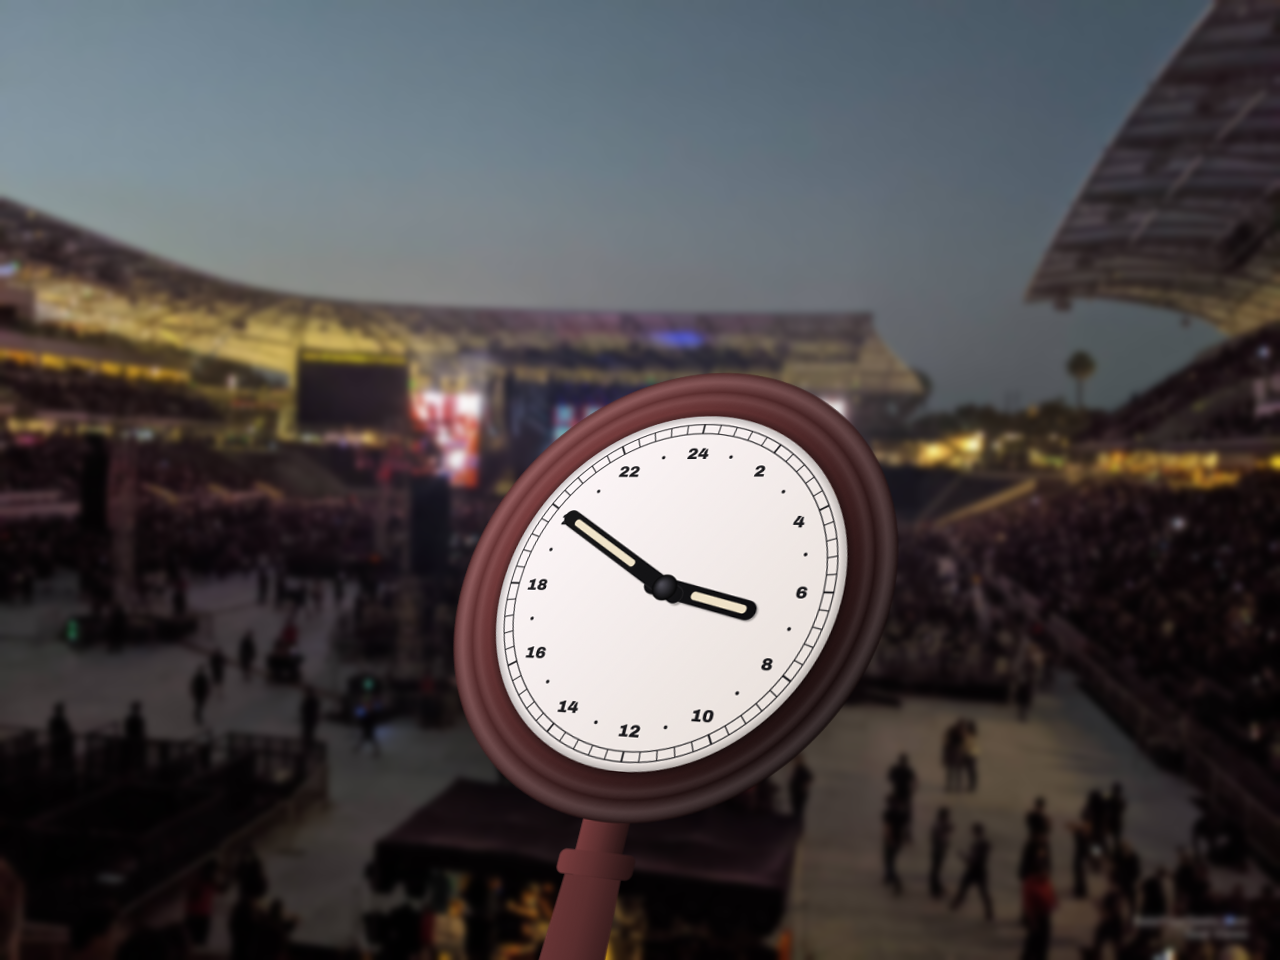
6:50
